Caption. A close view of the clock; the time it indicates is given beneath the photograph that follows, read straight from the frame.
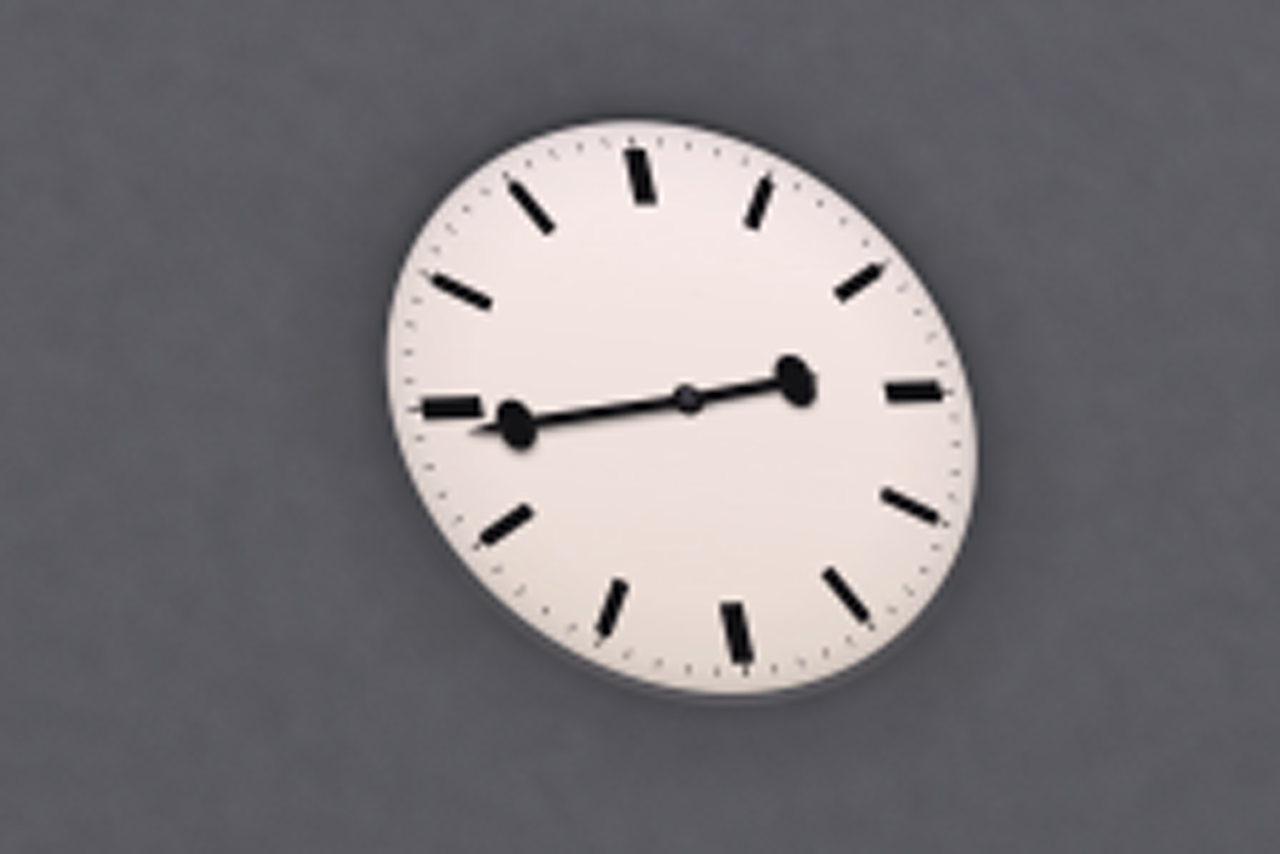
2:44
